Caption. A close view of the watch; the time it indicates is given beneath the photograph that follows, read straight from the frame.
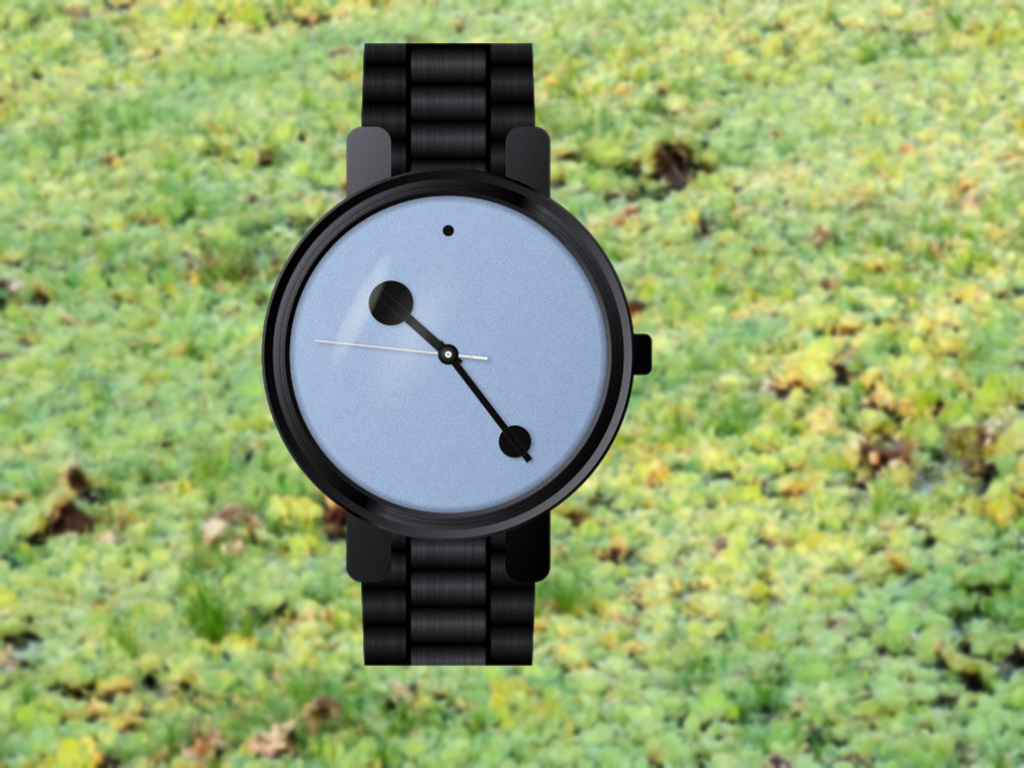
10:23:46
